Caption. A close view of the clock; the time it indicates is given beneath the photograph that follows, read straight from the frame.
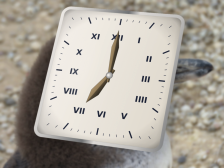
7:00
